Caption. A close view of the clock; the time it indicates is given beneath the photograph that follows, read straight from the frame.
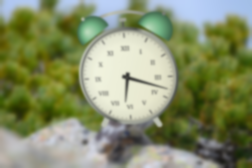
6:18
